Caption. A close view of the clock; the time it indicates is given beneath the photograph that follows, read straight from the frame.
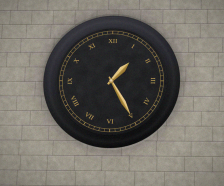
1:25
